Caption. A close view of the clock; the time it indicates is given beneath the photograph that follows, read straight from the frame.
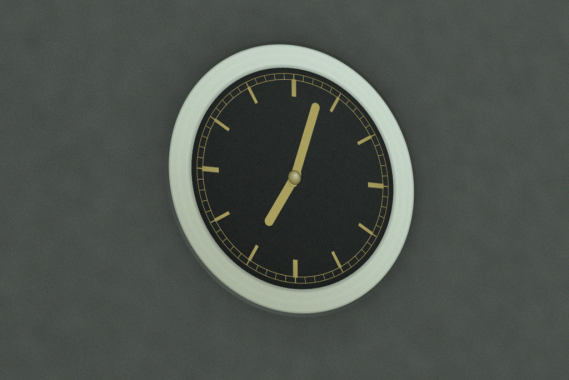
7:03
